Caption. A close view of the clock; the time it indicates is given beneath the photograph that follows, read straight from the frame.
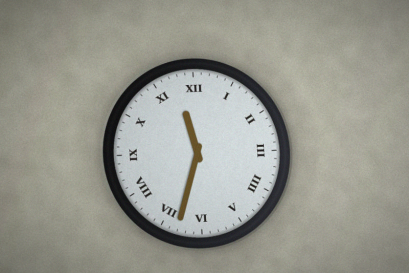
11:33
